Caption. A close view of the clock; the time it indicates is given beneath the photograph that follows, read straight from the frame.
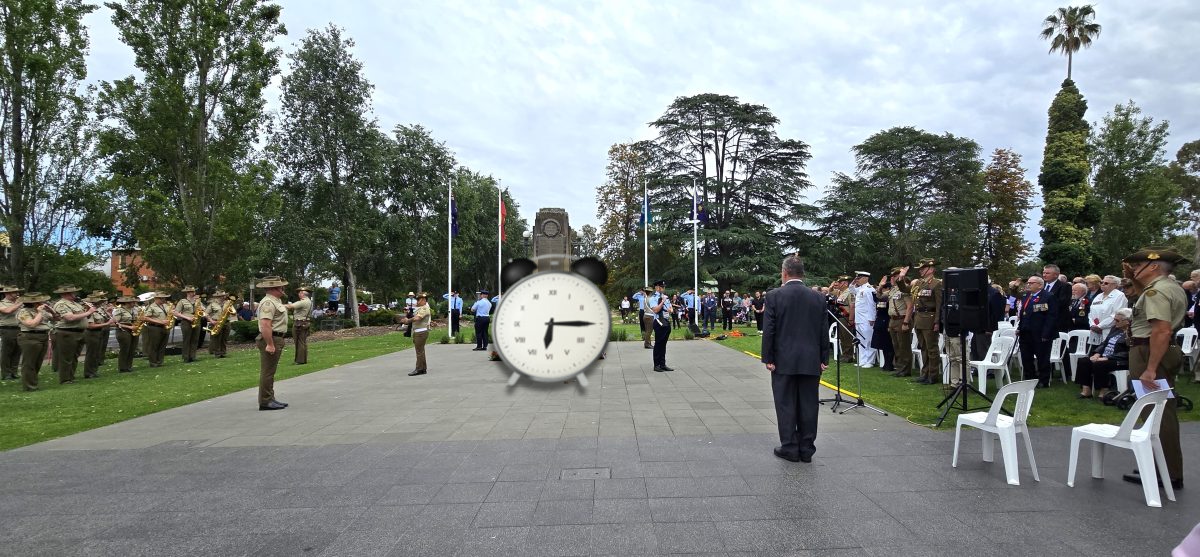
6:15
